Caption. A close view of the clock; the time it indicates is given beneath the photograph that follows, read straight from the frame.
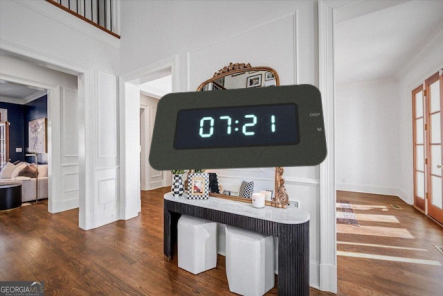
7:21
